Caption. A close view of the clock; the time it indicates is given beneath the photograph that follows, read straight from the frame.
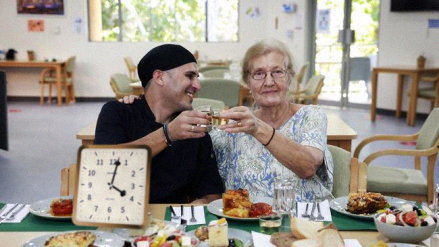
4:02
